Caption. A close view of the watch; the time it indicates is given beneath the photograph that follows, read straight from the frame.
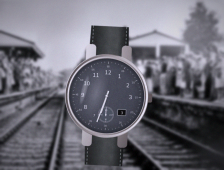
6:33
